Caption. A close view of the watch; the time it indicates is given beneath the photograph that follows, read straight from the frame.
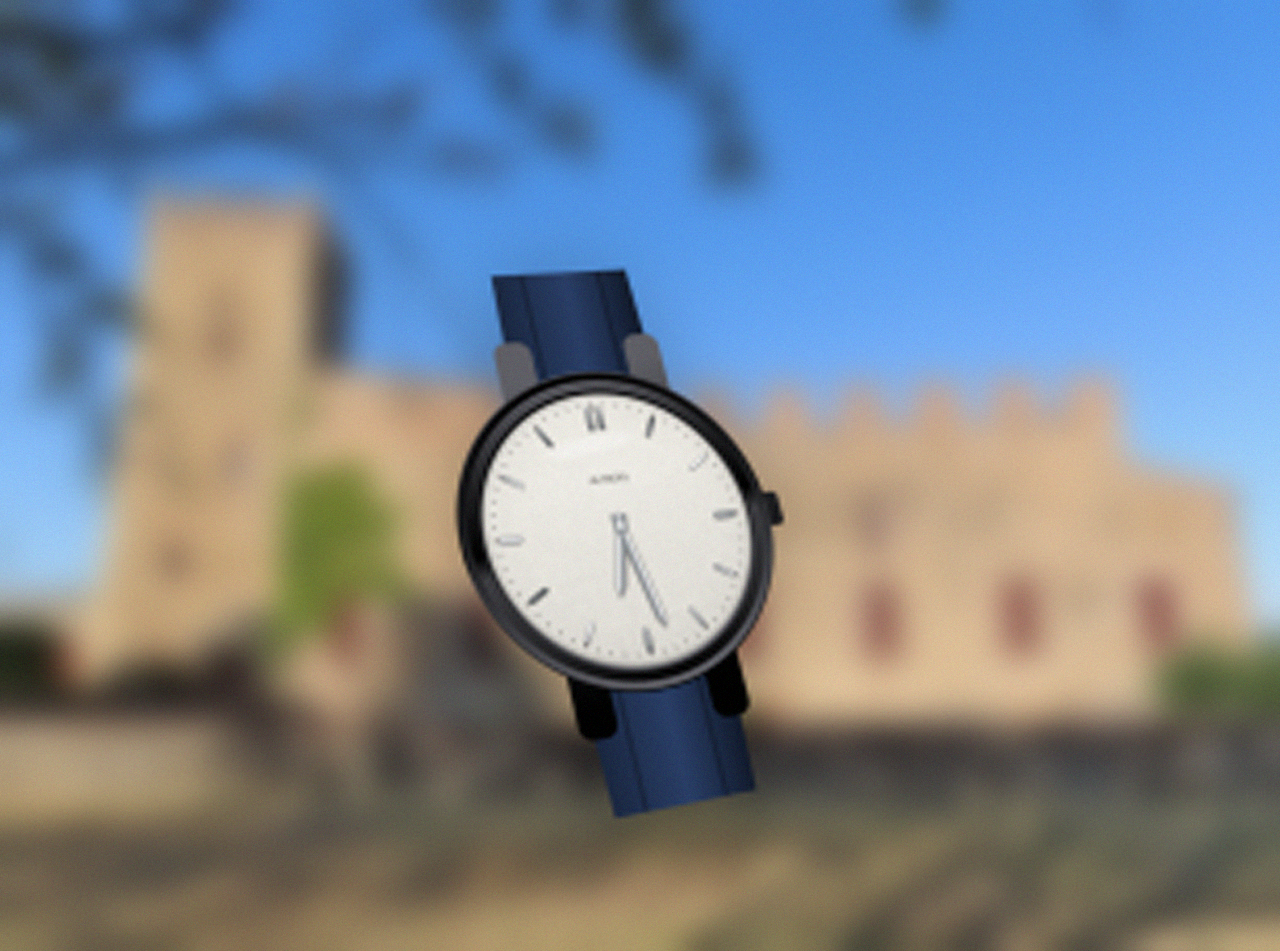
6:28
